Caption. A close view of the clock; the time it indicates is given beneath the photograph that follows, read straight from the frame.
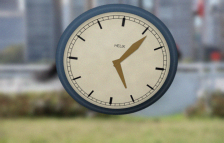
5:06
